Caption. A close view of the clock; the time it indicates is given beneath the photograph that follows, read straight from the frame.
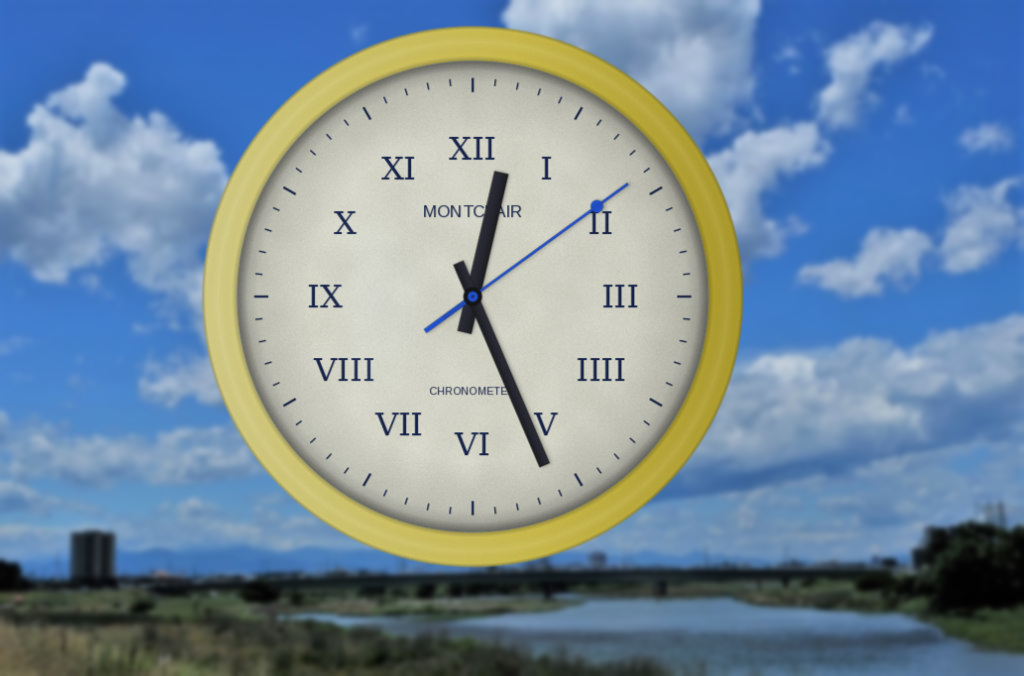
12:26:09
